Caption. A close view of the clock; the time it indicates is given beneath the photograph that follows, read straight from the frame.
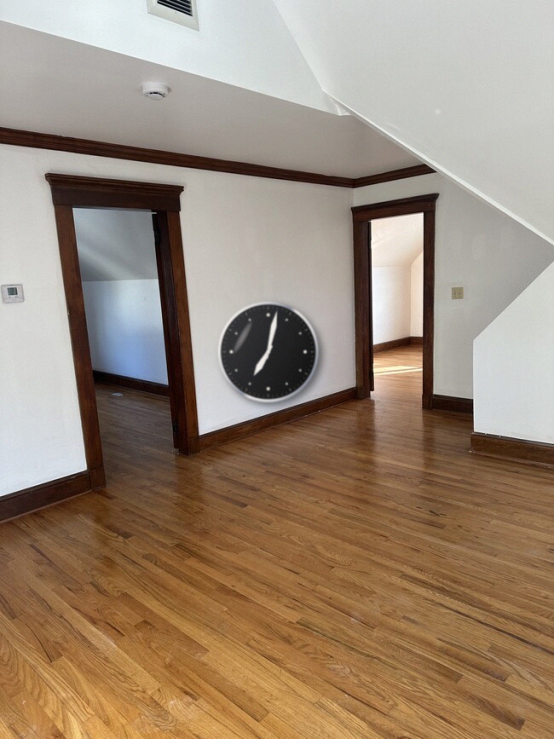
7:02
